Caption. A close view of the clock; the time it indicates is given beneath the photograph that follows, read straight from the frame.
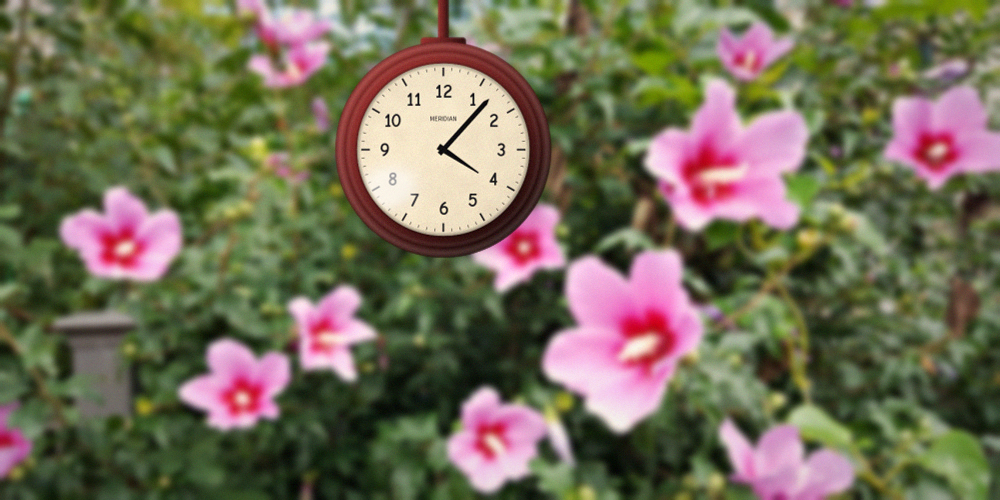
4:07
